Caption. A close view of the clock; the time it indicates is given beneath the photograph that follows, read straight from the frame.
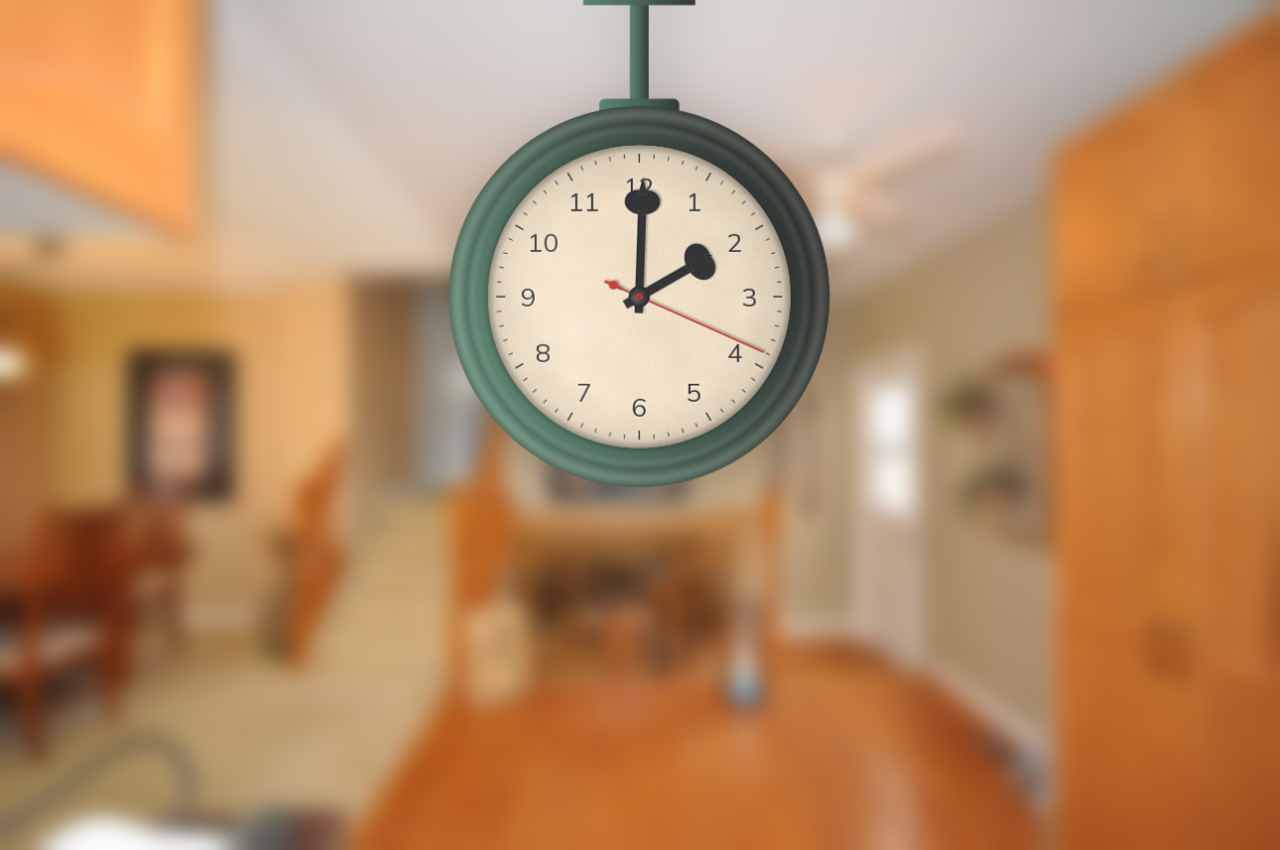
2:00:19
